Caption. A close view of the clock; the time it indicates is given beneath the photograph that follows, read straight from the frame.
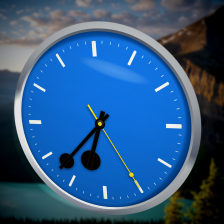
6:37:25
